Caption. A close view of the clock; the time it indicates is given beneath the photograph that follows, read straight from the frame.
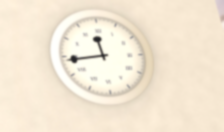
11:44
